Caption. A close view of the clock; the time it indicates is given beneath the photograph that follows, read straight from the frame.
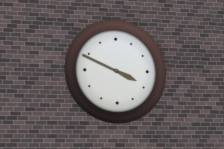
3:49
